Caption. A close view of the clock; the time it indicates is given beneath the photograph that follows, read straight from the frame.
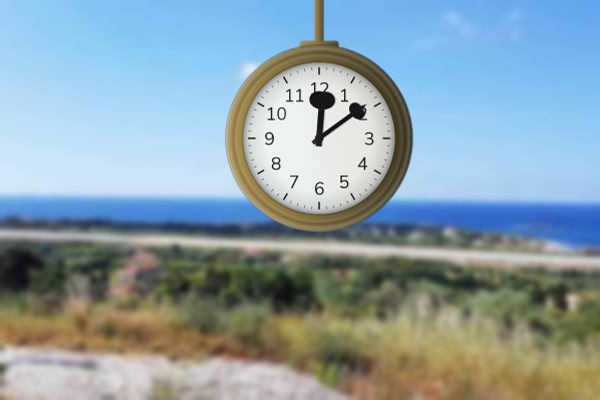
12:09
